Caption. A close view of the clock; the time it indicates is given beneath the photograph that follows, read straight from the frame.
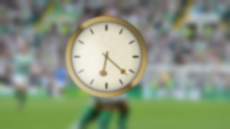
6:22
